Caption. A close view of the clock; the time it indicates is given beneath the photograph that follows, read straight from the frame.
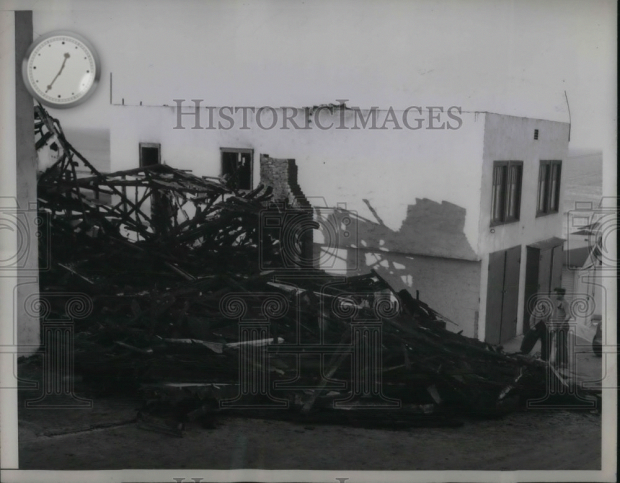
12:35
